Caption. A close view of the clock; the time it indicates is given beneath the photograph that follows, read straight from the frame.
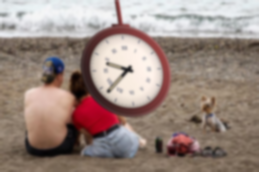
9:38
